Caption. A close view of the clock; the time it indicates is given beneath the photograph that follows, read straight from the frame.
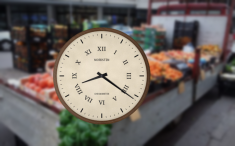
8:21
